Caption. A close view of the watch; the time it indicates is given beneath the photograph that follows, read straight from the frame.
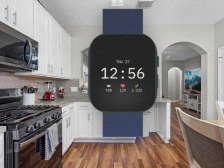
12:56
